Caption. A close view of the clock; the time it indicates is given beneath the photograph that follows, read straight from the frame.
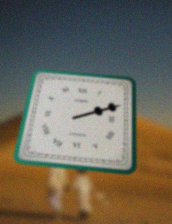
2:11
